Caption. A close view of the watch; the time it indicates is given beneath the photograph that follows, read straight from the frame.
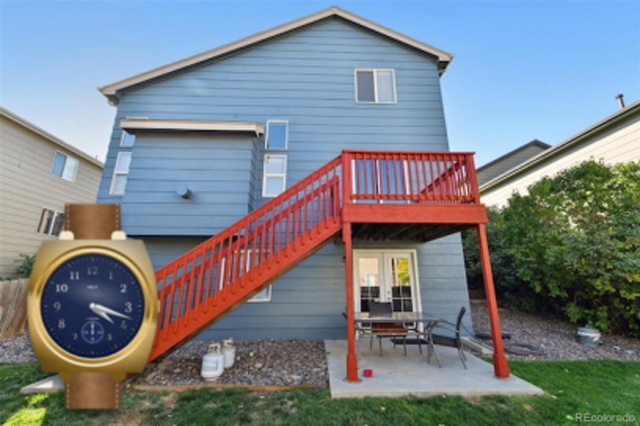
4:18
